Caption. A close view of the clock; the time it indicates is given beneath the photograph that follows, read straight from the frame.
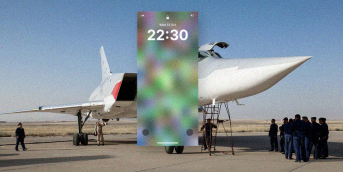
22:30
